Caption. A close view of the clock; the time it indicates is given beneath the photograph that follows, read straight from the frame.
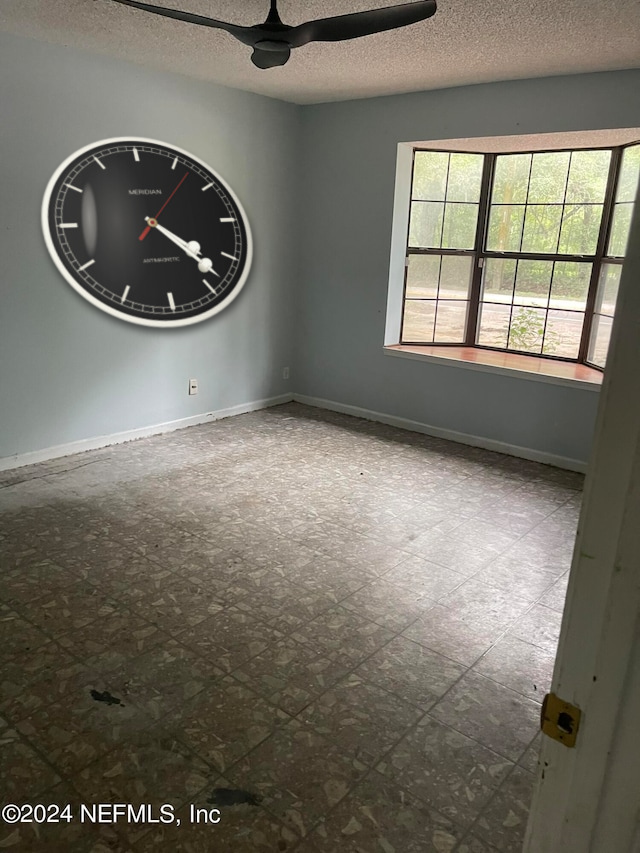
4:23:07
